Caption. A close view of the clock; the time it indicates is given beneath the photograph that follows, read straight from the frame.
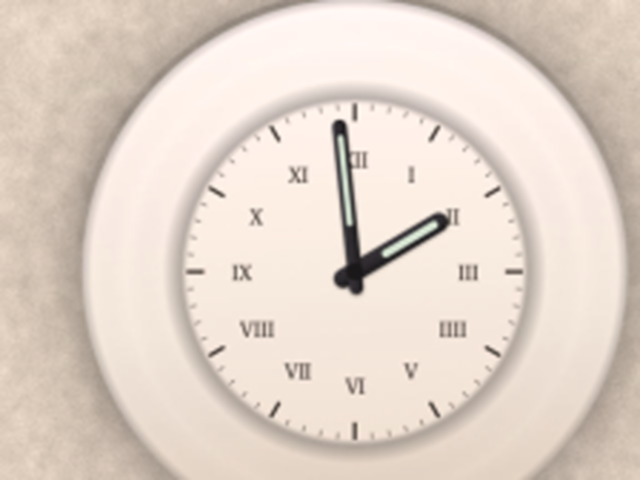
1:59
